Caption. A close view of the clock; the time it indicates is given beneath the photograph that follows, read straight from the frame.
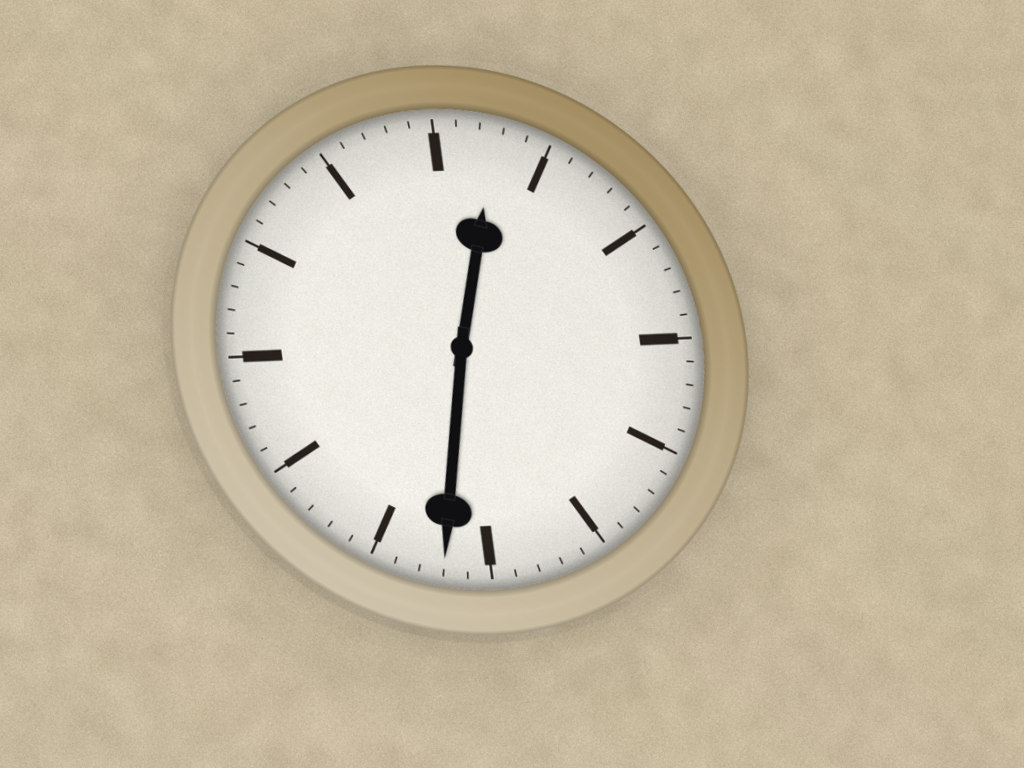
12:32
